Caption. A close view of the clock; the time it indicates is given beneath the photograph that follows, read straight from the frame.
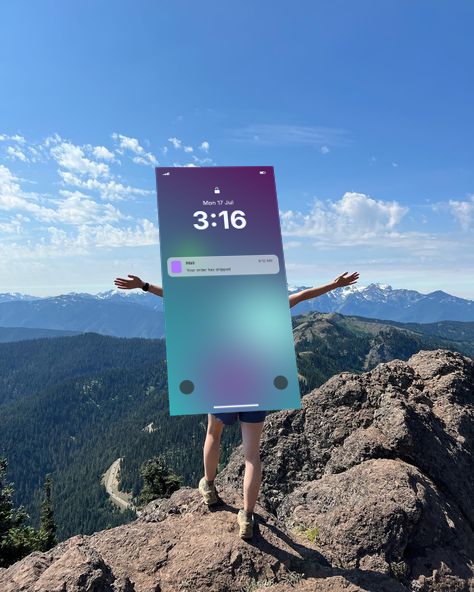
3:16
